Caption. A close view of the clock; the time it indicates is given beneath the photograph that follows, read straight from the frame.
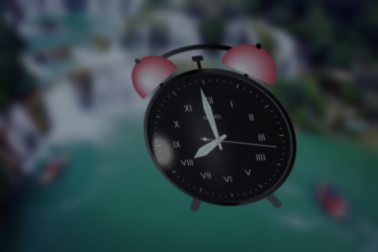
7:59:17
